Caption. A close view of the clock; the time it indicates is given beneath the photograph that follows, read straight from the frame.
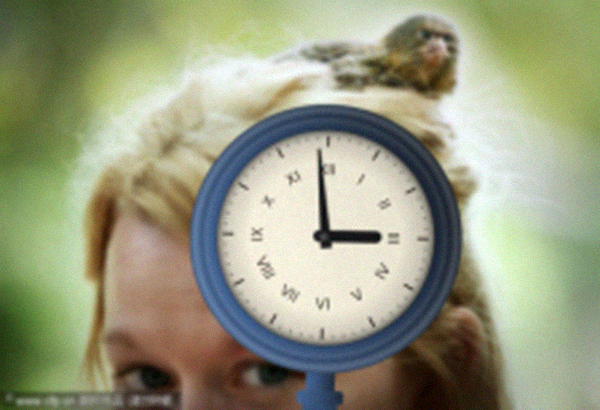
2:59
